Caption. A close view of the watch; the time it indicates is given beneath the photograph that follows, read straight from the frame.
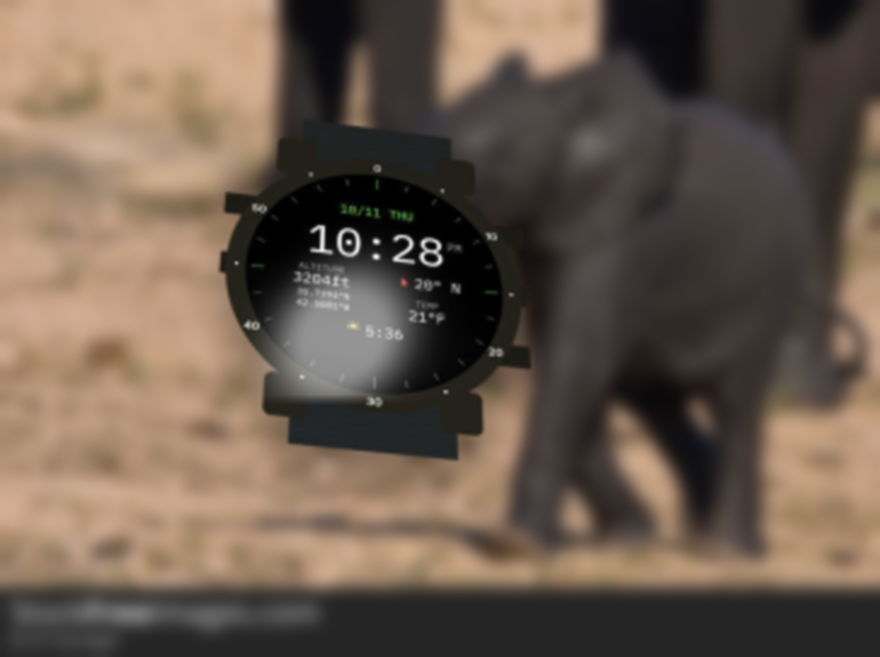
10:28
